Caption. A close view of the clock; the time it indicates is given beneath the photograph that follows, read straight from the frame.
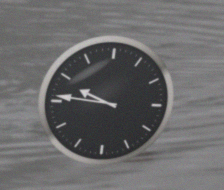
9:46
